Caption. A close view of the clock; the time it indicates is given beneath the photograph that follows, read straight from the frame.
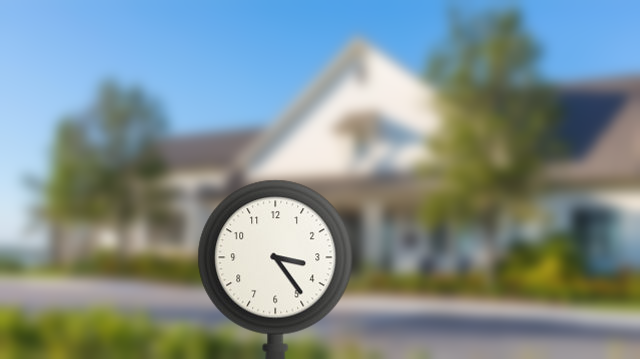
3:24
